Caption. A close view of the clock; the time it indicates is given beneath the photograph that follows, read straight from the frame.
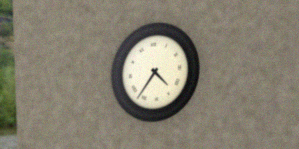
4:37
